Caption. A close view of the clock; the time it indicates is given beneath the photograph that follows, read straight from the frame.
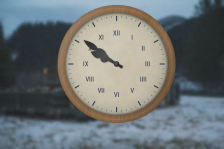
9:51
